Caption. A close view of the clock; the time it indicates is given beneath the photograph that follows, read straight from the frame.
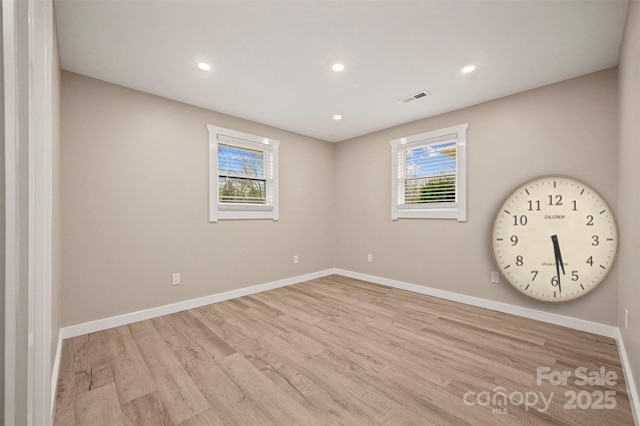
5:29
